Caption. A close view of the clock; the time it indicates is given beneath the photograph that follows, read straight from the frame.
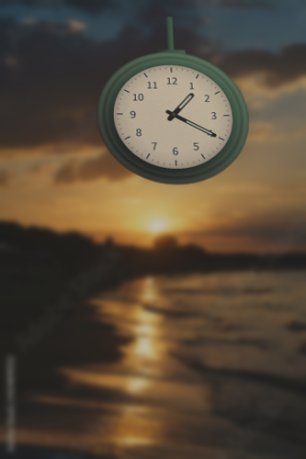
1:20
